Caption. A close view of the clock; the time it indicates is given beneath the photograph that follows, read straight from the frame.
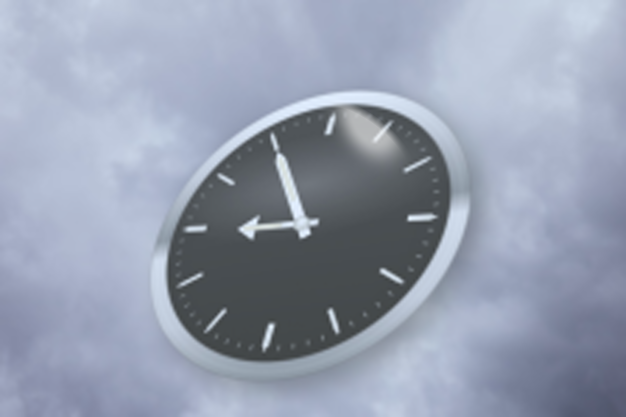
8:55
